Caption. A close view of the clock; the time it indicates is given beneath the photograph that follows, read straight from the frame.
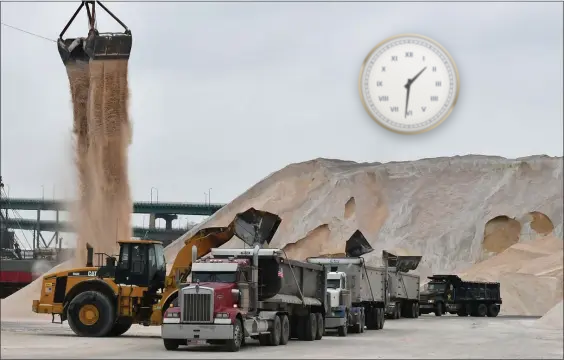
1:31
